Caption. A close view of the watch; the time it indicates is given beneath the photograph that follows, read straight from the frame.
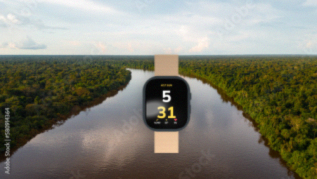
5:31
